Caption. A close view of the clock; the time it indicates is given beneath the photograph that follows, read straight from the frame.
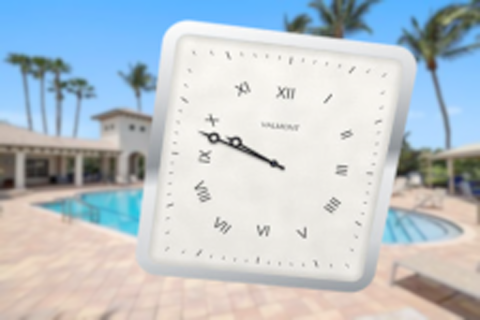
9:48
